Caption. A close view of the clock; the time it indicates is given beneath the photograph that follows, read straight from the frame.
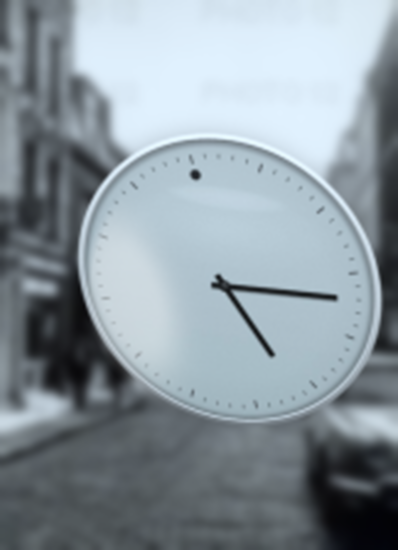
5:17
